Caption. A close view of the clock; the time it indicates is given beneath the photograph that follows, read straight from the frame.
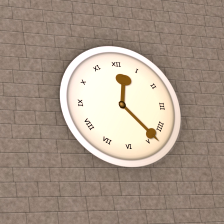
12:23
